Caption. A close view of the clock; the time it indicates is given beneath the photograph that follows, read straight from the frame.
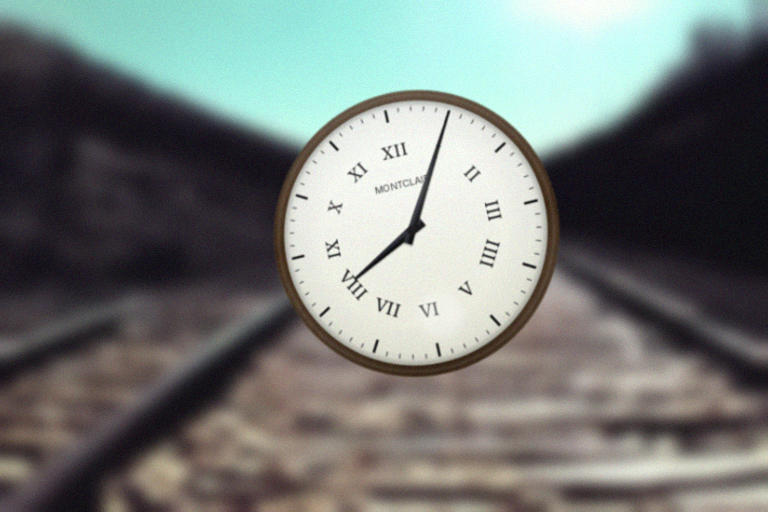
8:05
